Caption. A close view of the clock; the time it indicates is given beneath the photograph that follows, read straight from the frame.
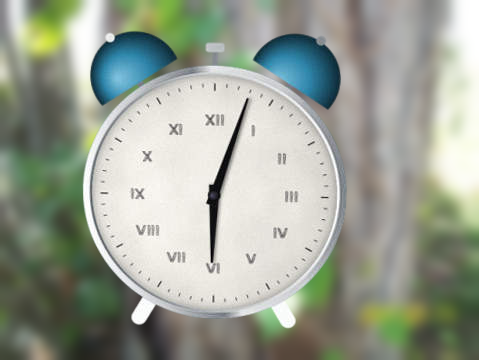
6:03
